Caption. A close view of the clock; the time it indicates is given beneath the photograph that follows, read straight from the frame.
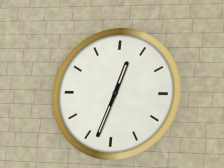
12:33
